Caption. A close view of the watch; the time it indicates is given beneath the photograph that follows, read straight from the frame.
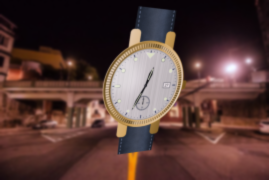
12:34
